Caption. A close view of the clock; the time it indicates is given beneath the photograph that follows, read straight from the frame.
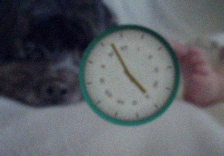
4:57
